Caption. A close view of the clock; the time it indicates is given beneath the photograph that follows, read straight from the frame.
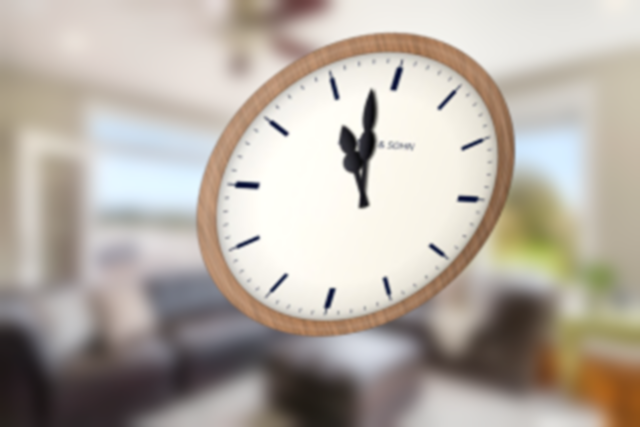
10:58
